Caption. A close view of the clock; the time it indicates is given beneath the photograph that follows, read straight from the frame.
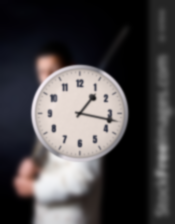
1:17
